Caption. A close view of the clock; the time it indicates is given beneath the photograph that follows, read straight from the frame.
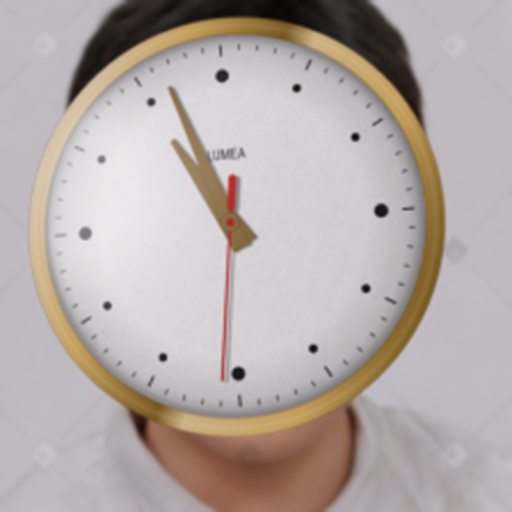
10:56:31
